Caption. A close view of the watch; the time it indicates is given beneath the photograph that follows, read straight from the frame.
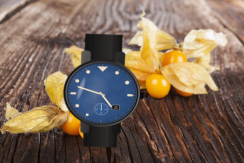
4:48
